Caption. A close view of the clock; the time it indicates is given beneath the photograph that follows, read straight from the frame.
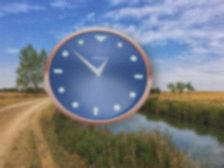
12:52
